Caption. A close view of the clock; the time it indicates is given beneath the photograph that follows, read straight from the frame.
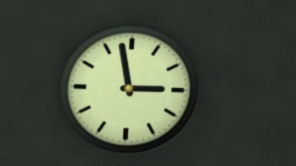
2:58
